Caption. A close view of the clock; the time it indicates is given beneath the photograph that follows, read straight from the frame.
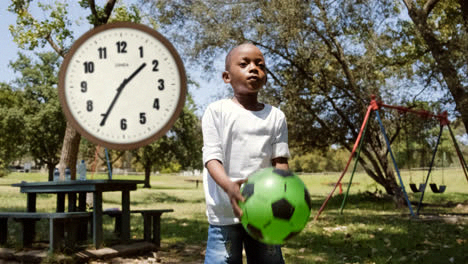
1:35
